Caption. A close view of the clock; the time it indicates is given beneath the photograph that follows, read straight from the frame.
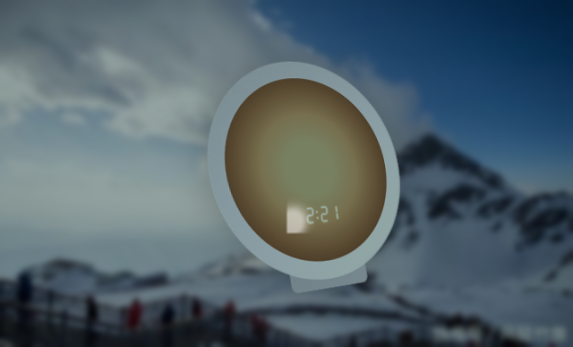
2:21
